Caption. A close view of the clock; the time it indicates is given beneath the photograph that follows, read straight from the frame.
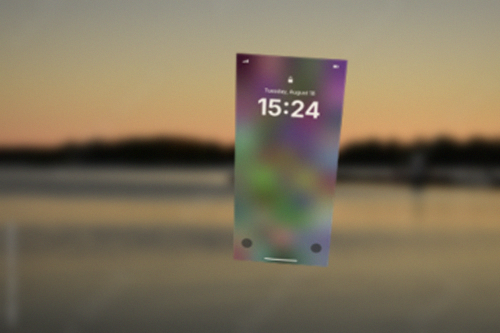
15:24
